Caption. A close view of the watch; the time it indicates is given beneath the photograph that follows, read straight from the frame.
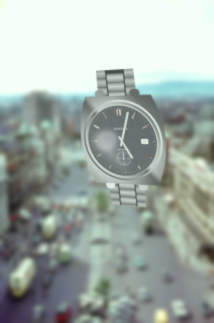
5:03
